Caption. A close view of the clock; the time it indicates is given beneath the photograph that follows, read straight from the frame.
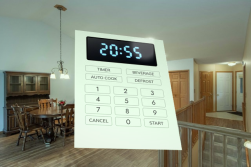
20:55
